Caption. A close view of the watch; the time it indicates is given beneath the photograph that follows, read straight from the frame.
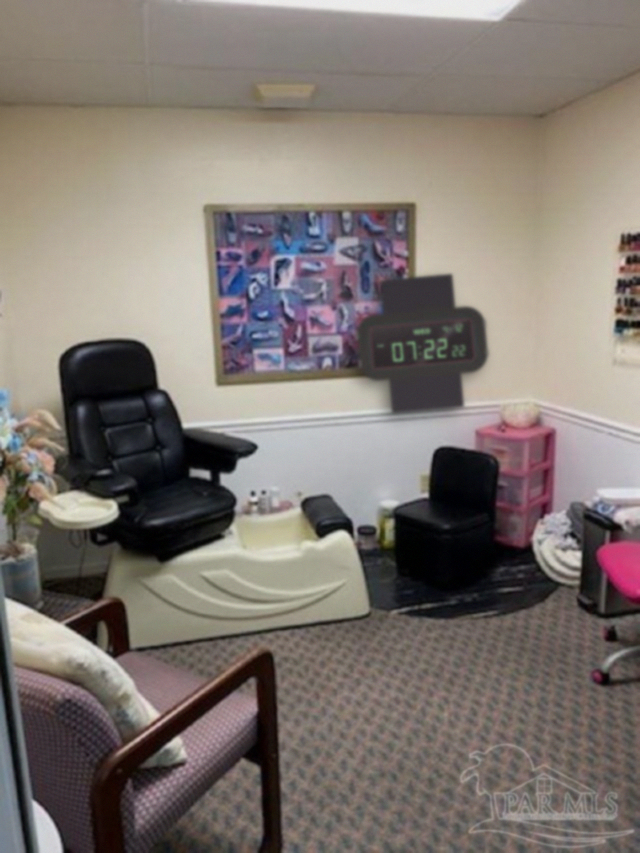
7:22
